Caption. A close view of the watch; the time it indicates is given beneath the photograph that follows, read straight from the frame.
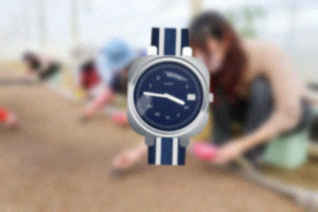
3:46
